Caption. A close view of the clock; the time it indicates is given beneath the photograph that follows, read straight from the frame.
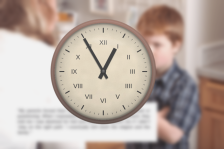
12:55
